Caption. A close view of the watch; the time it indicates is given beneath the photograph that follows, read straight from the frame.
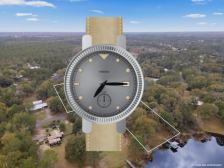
7:15
